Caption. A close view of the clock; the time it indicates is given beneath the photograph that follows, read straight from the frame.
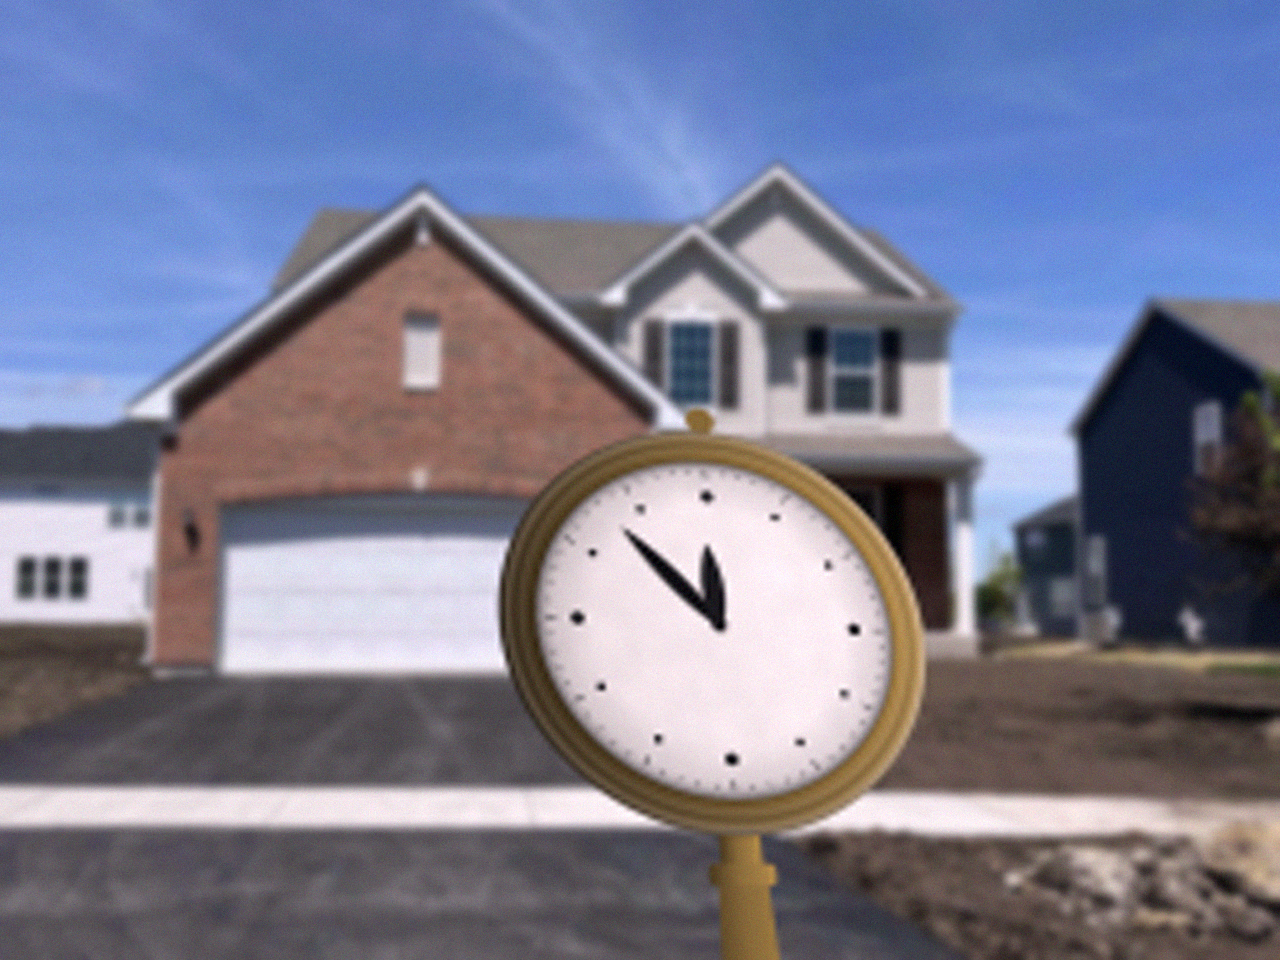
11:53
